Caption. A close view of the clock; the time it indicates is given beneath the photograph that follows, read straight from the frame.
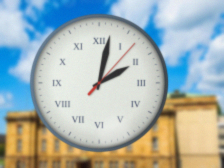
2:02:07
